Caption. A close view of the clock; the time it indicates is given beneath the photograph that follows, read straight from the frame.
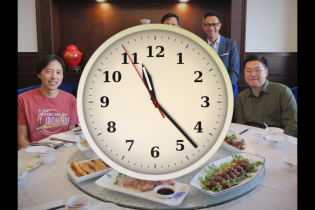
11:22:55
